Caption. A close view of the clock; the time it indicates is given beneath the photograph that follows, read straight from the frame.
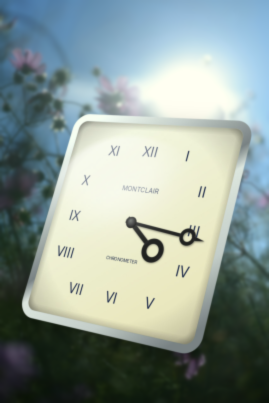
4:16
